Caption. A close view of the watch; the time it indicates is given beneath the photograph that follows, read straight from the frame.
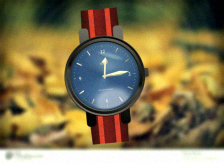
12:14
